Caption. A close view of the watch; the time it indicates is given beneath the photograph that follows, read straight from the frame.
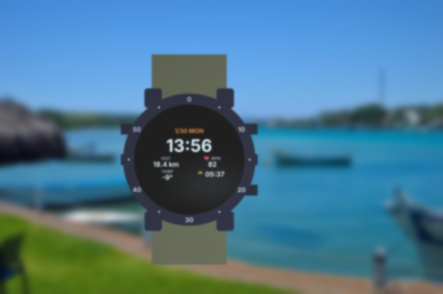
13:56
